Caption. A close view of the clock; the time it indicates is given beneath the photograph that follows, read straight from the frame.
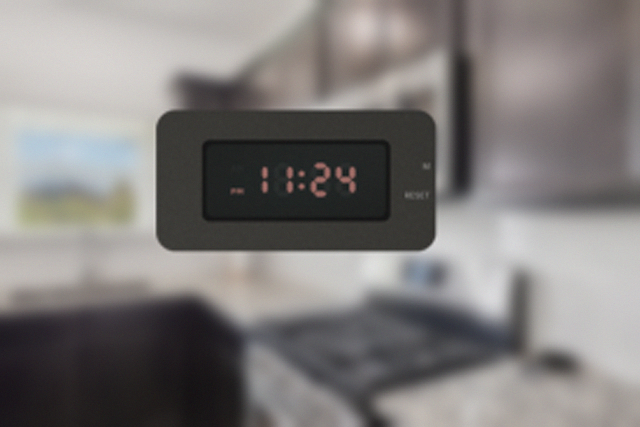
11:24
